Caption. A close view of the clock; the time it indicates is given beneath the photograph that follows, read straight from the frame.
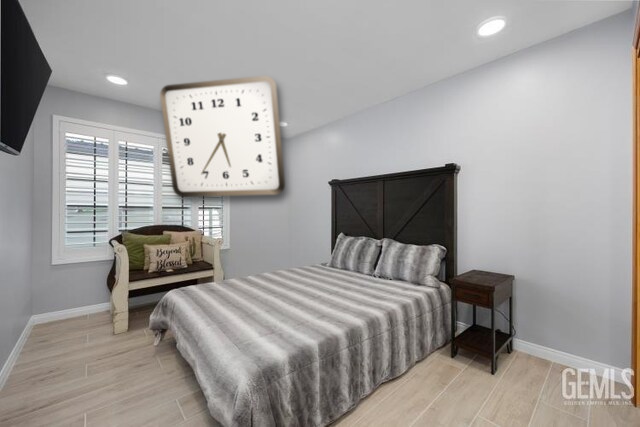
5:36
